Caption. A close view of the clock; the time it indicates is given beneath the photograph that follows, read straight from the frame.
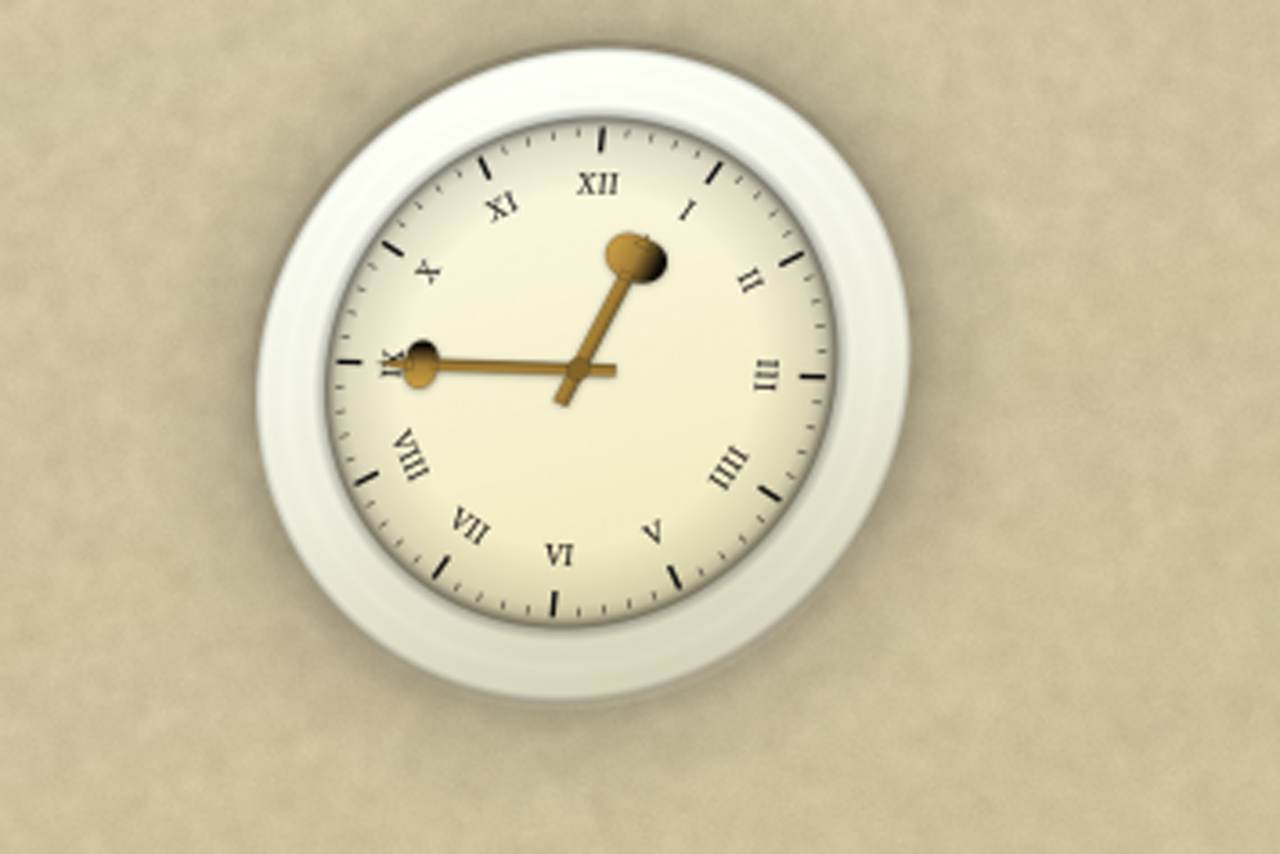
12:45
